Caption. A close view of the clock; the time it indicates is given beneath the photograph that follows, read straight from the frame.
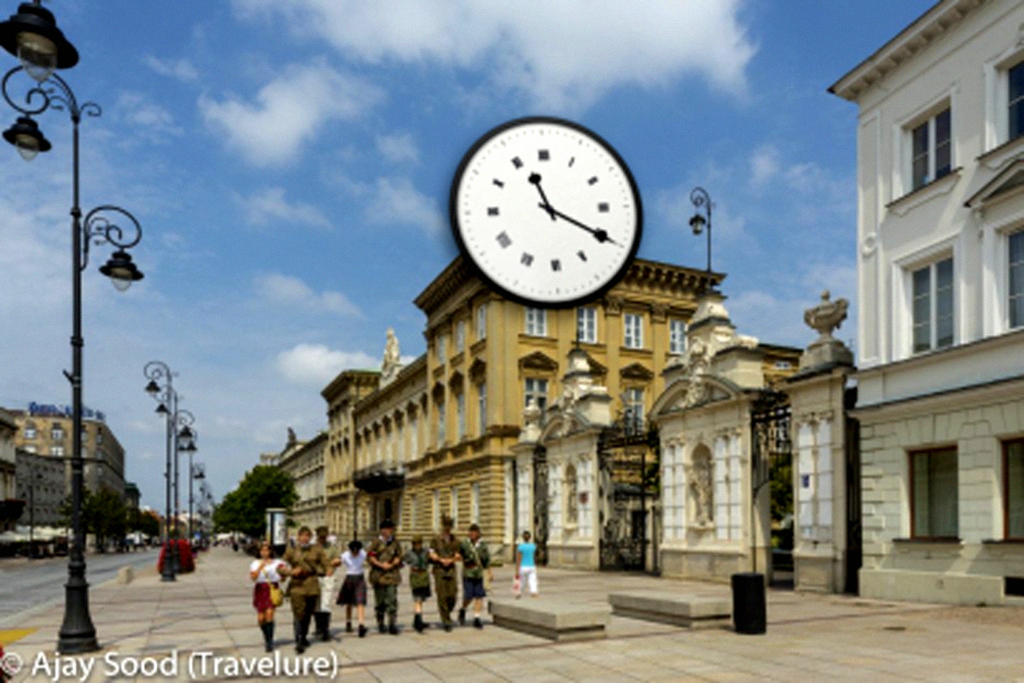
11:20
